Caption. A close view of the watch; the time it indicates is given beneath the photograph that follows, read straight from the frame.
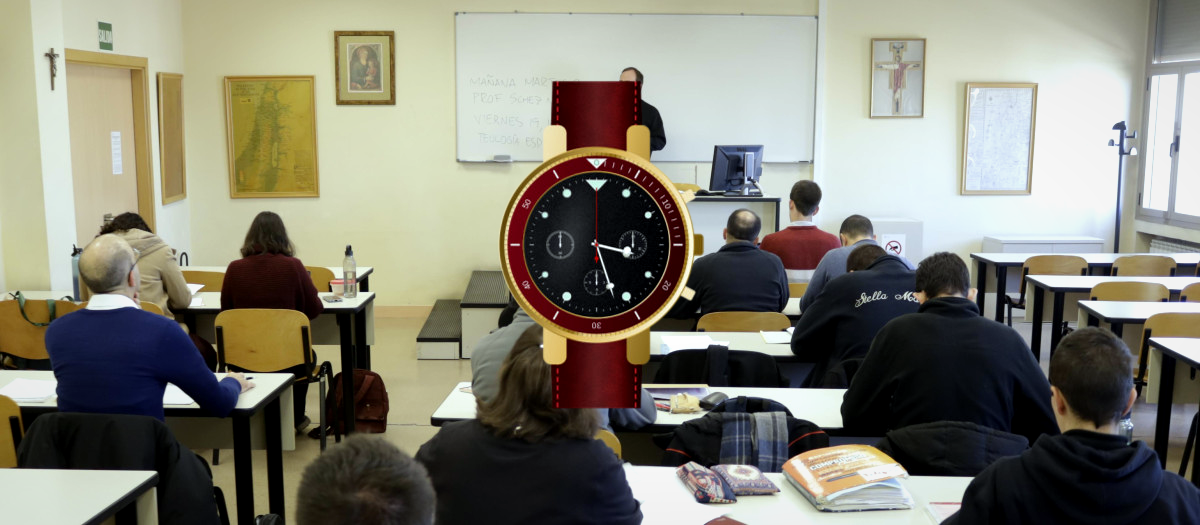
3:27
